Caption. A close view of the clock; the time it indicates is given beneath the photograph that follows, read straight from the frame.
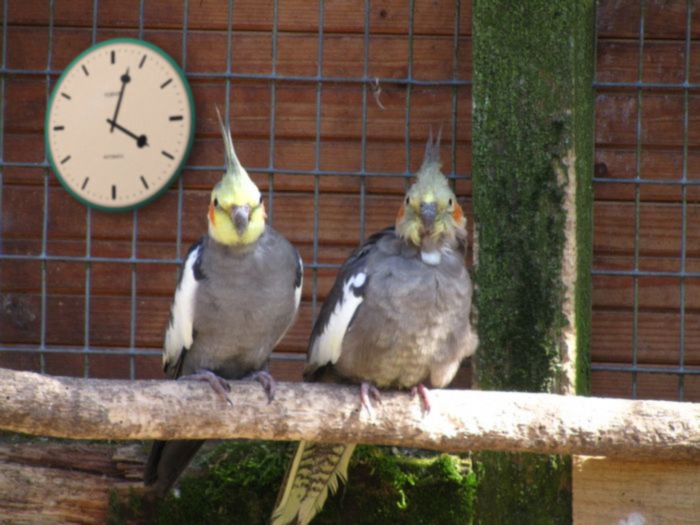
4:03
